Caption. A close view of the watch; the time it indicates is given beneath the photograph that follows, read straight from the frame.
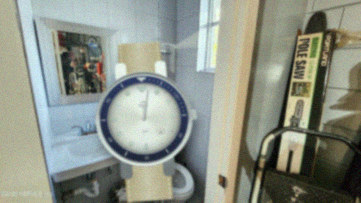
12:02
